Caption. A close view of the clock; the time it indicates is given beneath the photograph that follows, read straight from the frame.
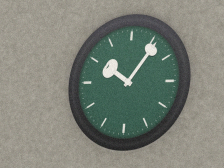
10:06
